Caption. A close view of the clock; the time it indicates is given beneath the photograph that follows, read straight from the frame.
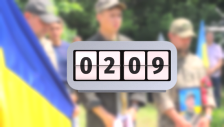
2:09
